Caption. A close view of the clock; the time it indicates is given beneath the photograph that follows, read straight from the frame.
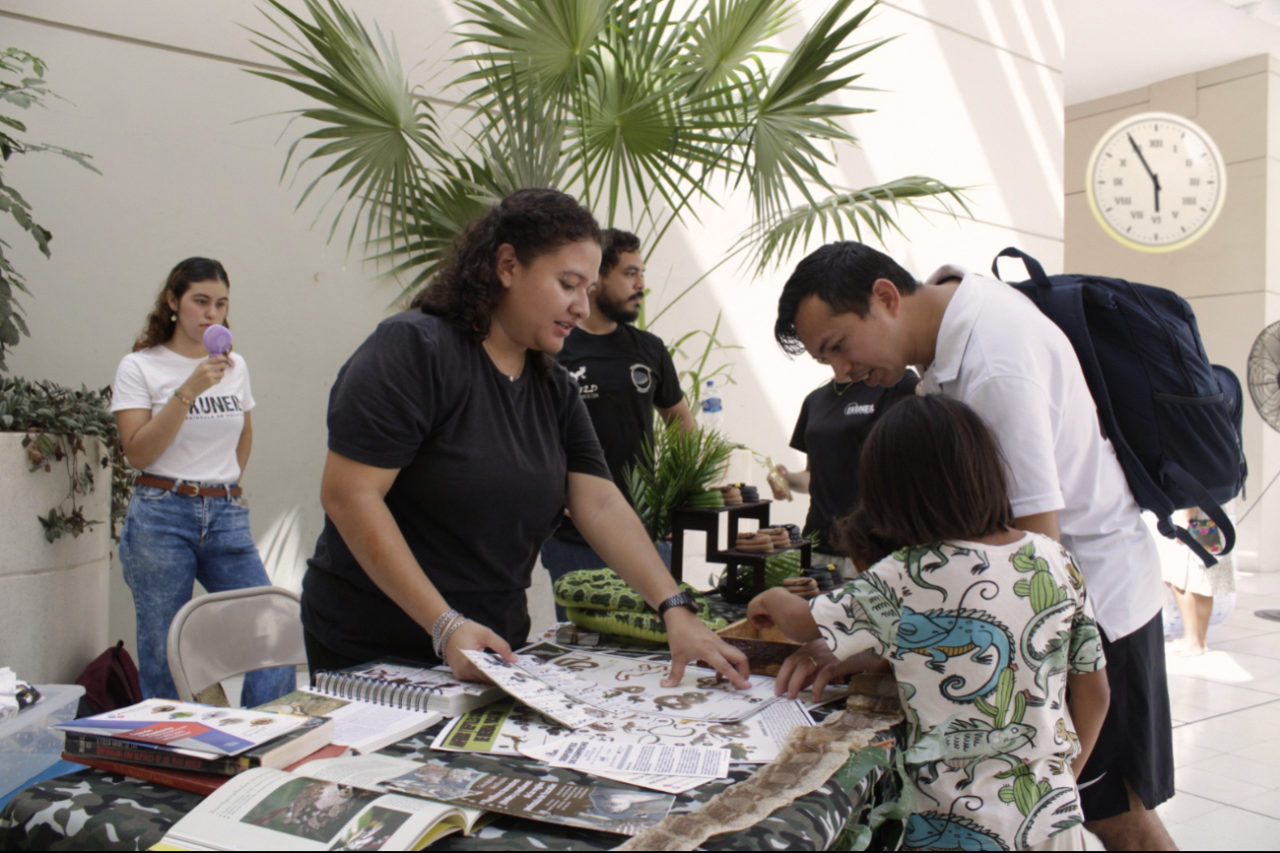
5:55
